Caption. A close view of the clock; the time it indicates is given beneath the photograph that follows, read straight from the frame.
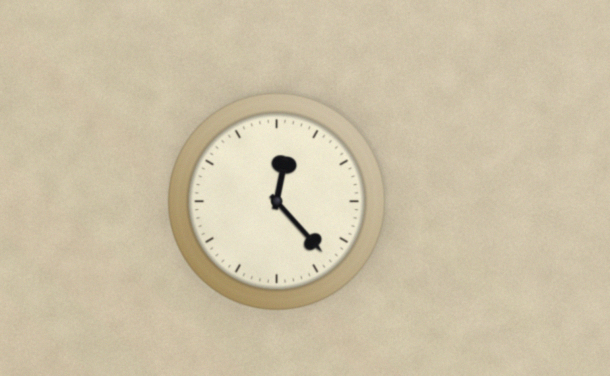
12:23
